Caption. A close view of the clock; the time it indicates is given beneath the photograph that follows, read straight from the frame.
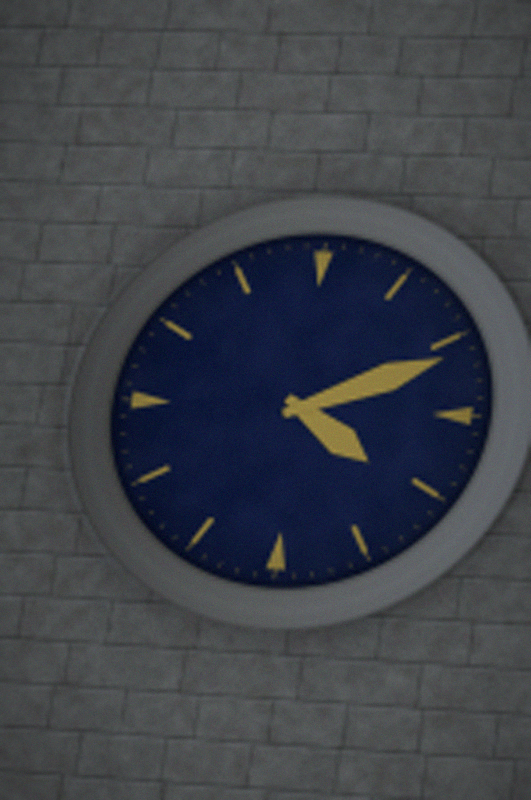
4:11
